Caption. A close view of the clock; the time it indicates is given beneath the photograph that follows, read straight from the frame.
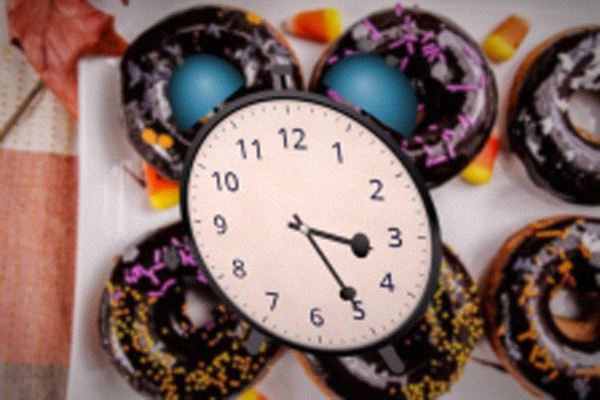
3:25
